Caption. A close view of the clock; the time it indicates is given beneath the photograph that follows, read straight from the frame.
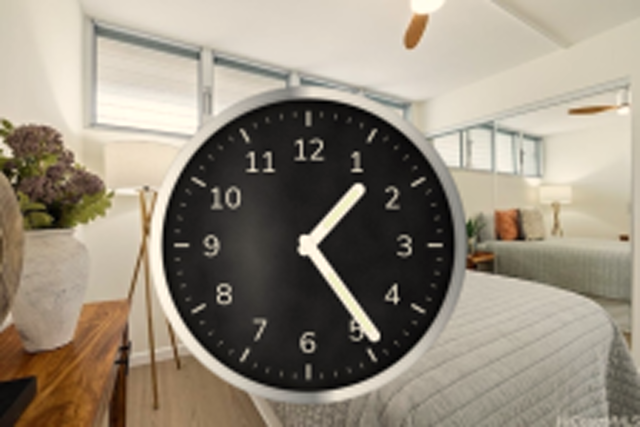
1:24
